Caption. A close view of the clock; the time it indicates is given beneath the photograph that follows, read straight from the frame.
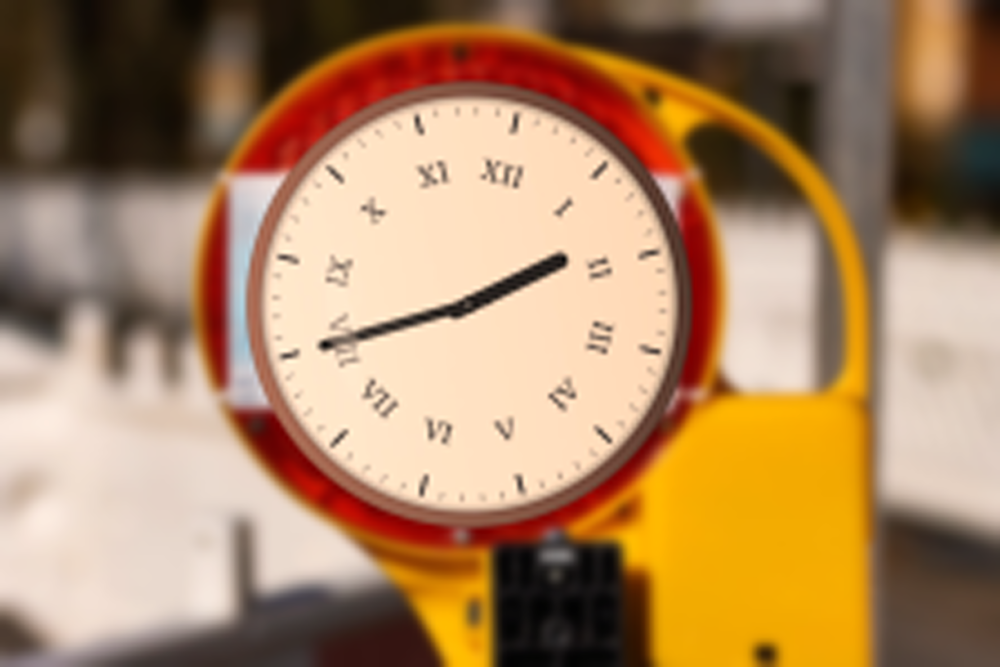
1:40
